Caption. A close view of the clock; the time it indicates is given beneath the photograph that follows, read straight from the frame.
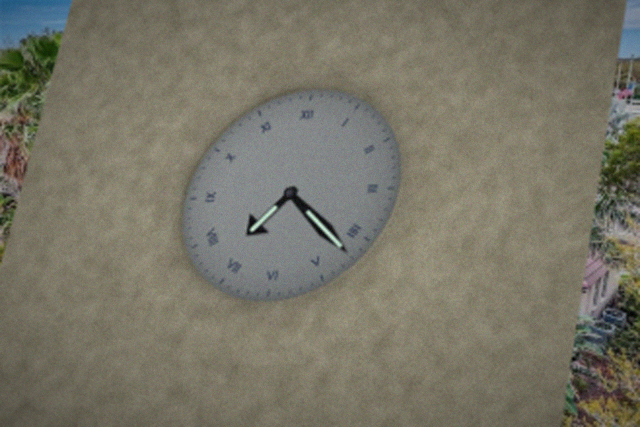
7:22
